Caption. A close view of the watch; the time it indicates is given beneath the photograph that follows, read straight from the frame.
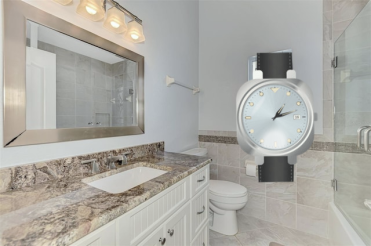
1:12
